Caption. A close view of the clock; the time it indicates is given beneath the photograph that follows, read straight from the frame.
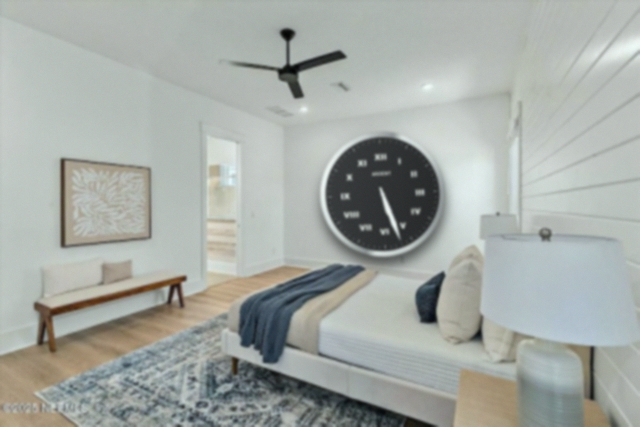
5:27
